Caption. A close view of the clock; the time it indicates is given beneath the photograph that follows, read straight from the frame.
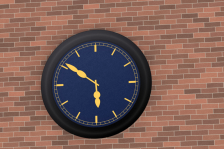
5:51
